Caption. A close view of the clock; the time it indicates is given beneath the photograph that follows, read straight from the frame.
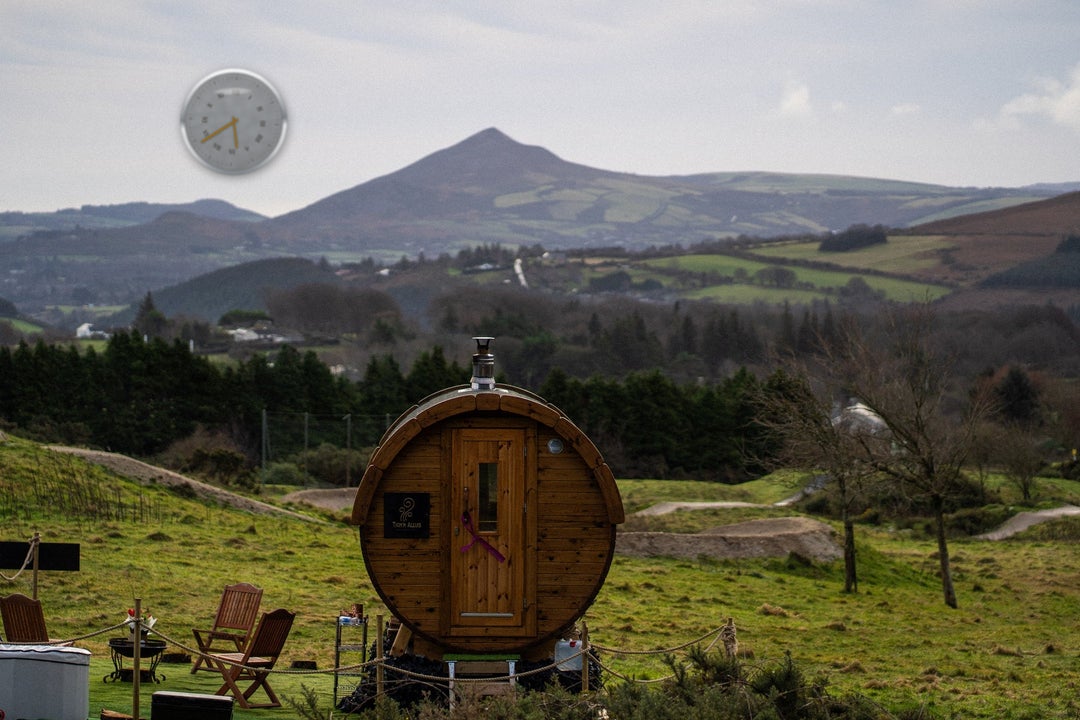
5:39
